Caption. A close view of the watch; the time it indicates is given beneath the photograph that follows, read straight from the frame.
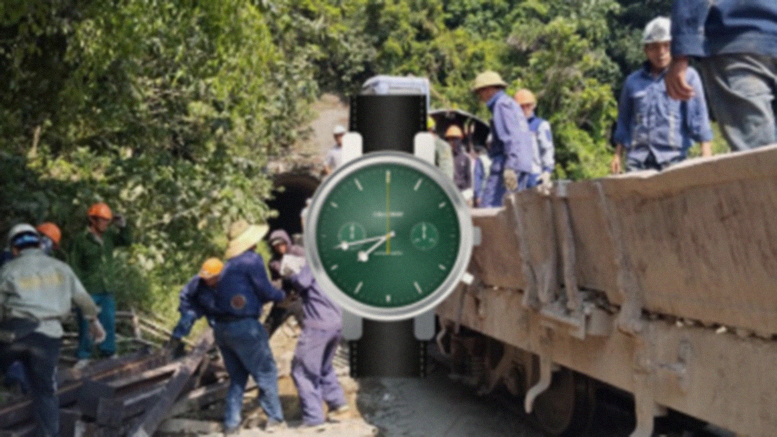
7:43
